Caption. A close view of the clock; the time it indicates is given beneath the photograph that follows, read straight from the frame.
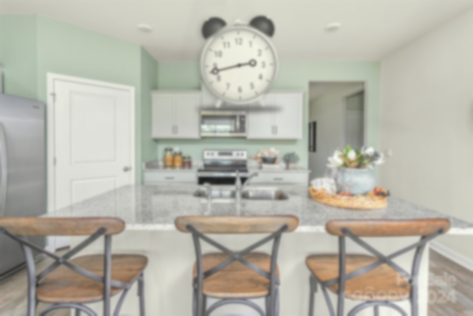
2:43
